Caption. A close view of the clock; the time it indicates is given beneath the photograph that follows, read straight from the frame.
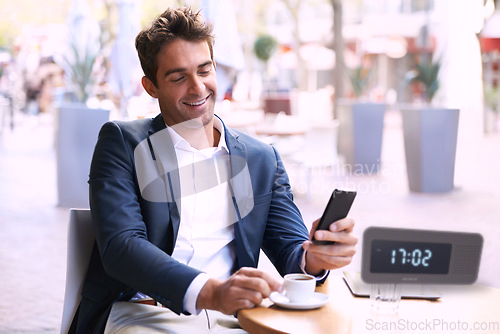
17:02
